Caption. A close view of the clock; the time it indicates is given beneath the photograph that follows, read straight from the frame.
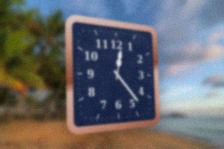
12:23
